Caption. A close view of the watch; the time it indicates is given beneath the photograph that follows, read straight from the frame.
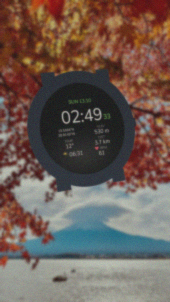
2:49
